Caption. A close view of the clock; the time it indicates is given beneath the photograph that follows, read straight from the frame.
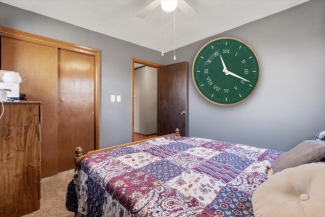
11:19
